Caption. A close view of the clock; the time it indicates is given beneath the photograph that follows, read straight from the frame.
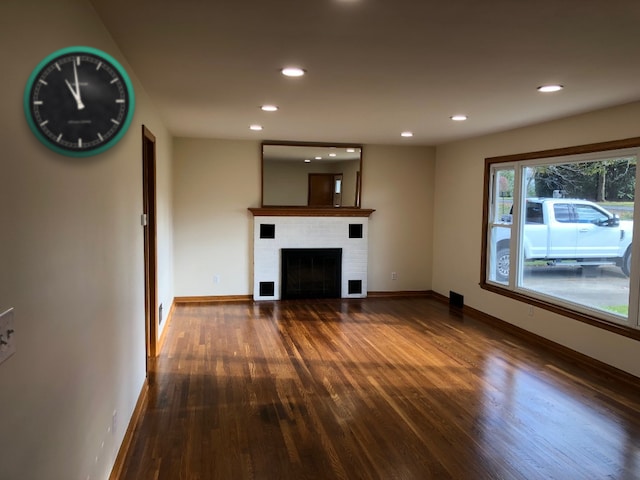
10:59
